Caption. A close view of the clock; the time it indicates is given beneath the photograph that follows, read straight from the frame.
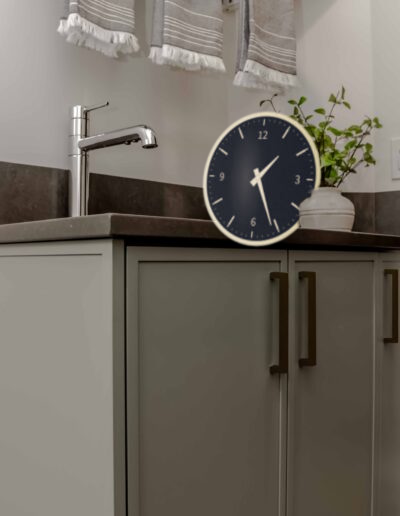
1:26
